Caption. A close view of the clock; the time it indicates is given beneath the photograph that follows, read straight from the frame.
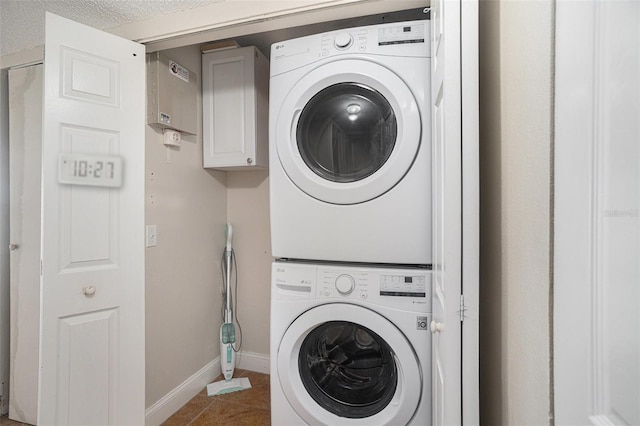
10:27
